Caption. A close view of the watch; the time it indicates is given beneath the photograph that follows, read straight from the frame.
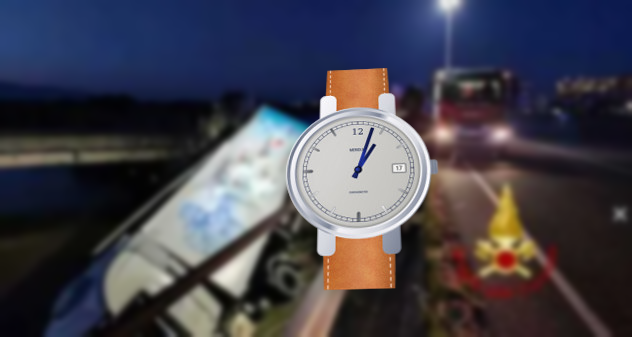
1:03
